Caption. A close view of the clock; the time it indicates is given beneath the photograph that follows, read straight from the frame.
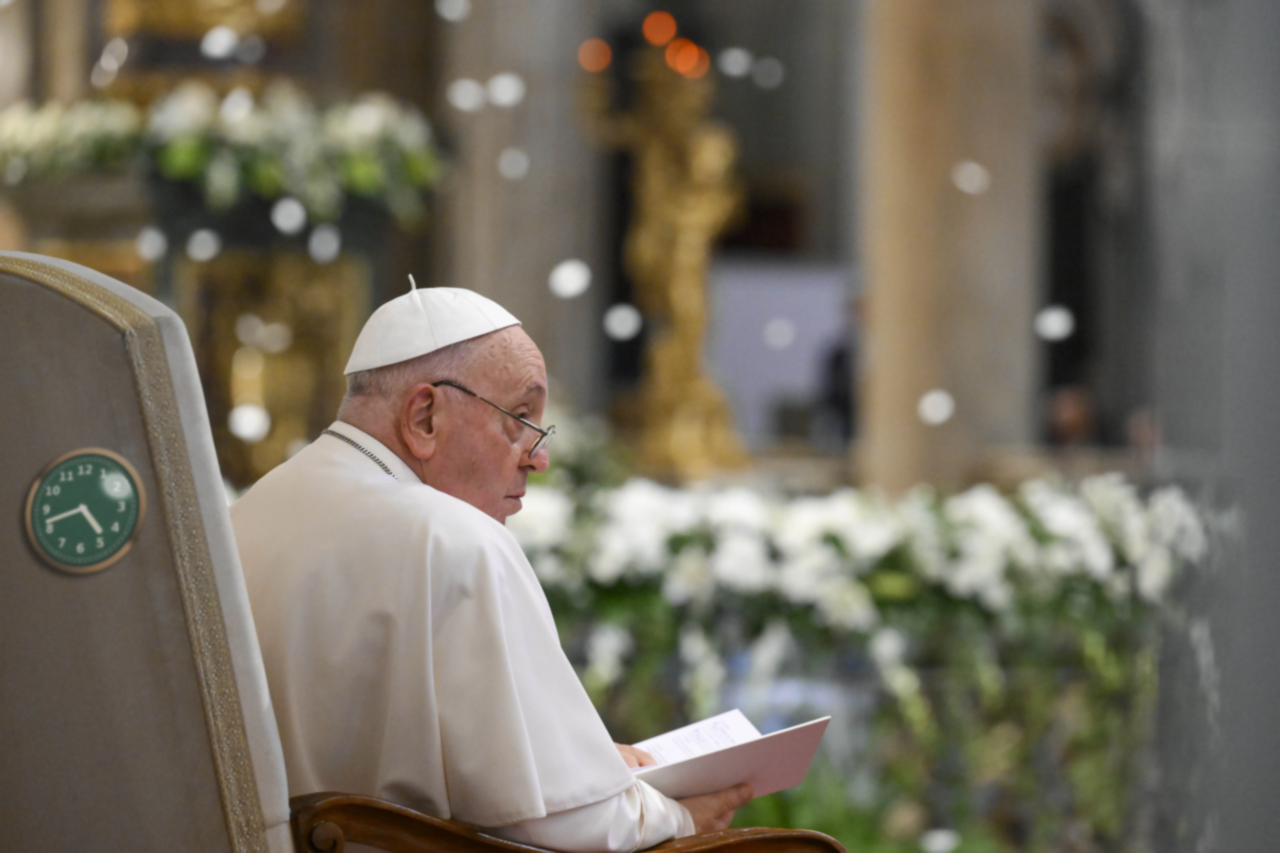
4:42
